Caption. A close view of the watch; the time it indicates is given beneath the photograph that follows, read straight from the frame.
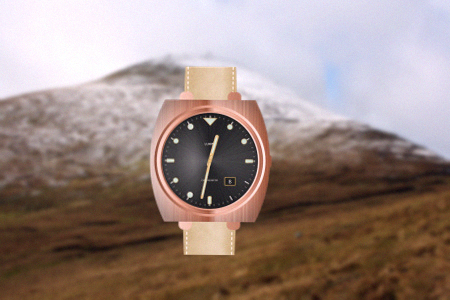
12:32
